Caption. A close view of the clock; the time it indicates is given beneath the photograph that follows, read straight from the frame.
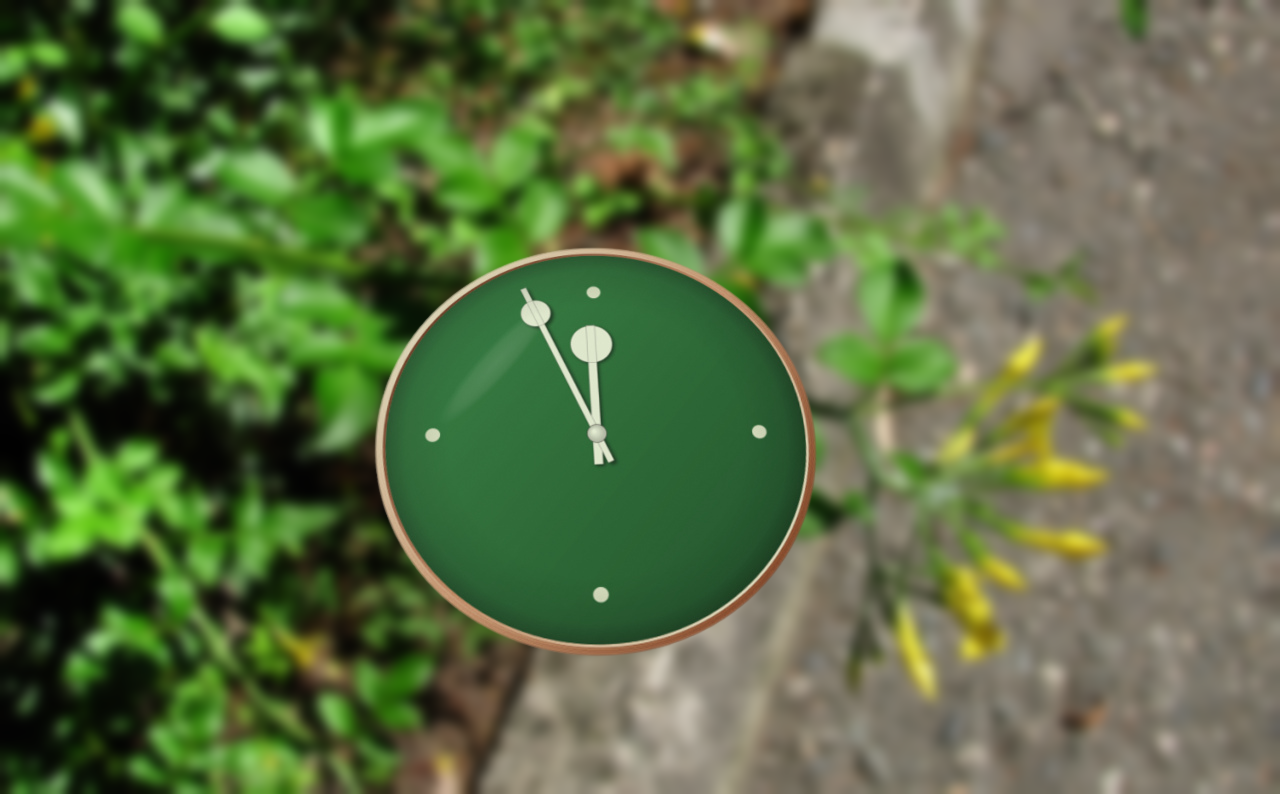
11:56
